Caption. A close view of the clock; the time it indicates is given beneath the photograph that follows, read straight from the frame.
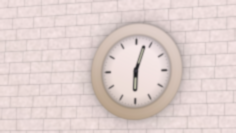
6:03
